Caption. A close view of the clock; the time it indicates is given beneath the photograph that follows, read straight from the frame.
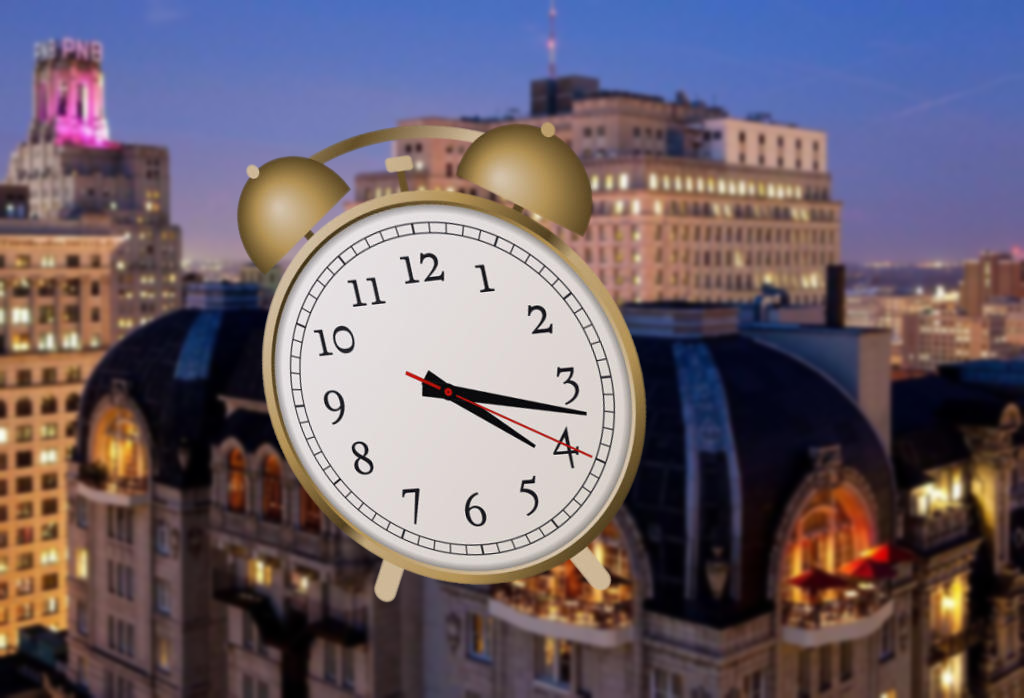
4:17:20
